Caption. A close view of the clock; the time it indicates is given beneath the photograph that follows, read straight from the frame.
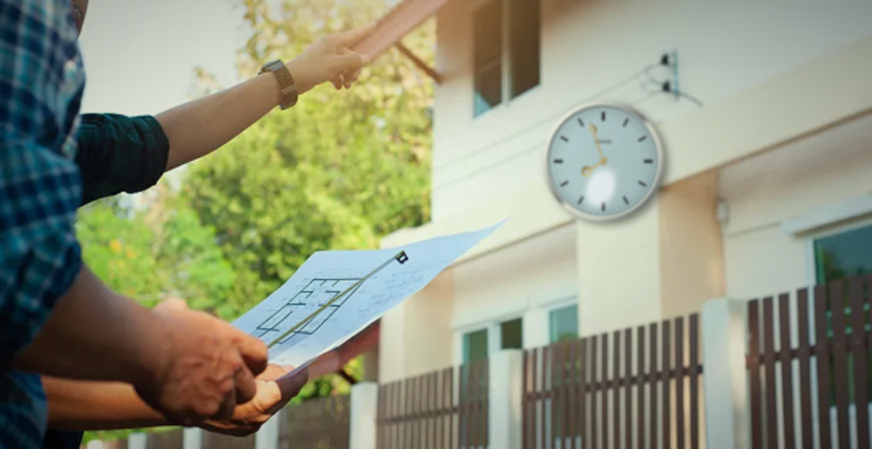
7:57
